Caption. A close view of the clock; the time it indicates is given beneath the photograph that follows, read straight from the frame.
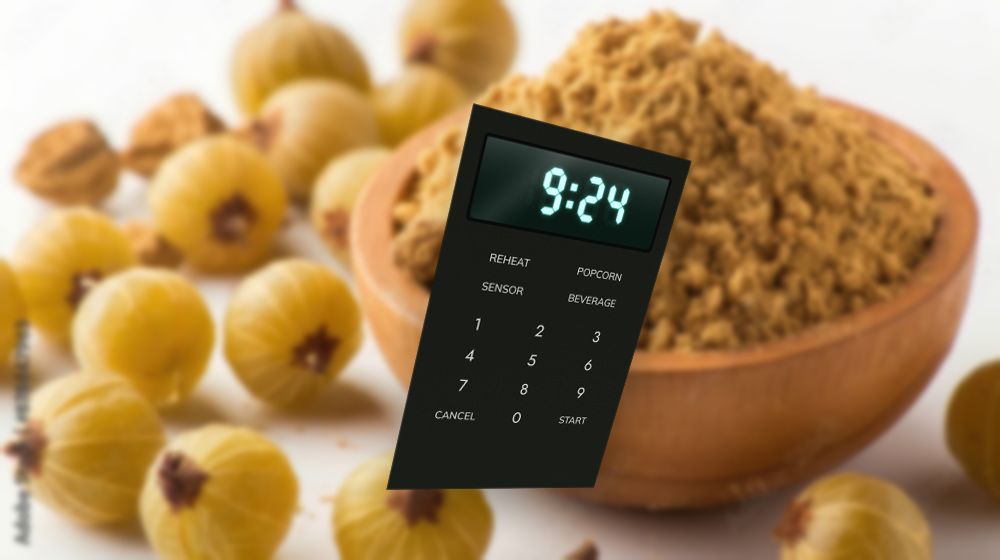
9:24
